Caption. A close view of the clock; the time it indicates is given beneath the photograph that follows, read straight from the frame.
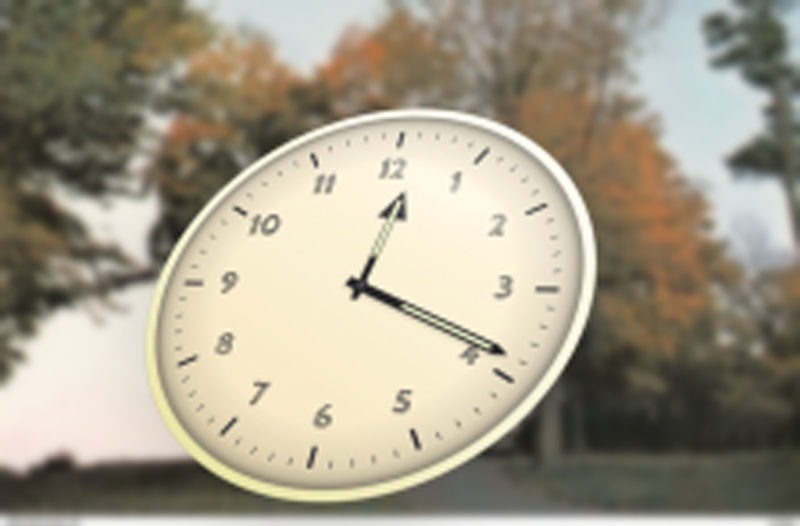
12:19
